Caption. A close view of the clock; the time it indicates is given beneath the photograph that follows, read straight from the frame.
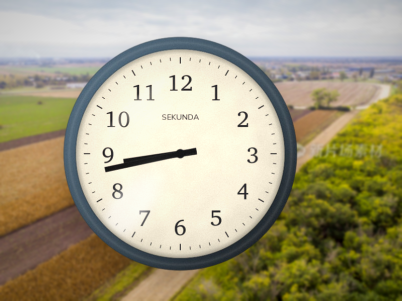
8:43
